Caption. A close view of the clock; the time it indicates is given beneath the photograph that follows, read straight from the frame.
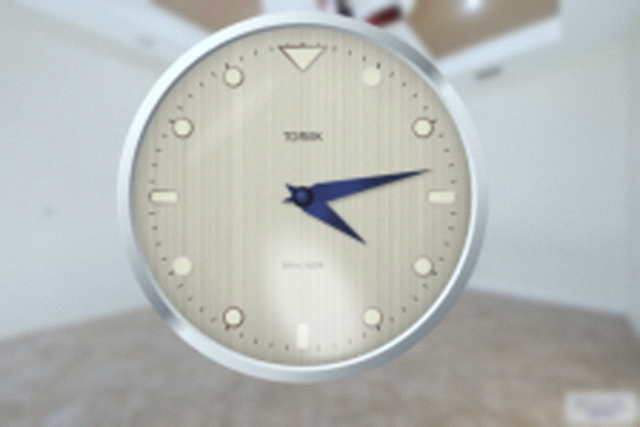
4:13
